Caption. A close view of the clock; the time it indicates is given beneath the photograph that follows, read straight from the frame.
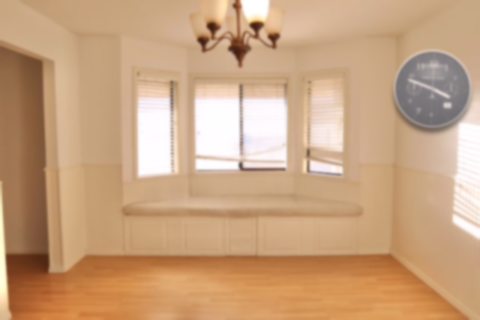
3:48
